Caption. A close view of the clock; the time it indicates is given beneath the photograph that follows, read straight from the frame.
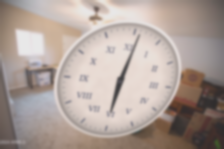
6:01
